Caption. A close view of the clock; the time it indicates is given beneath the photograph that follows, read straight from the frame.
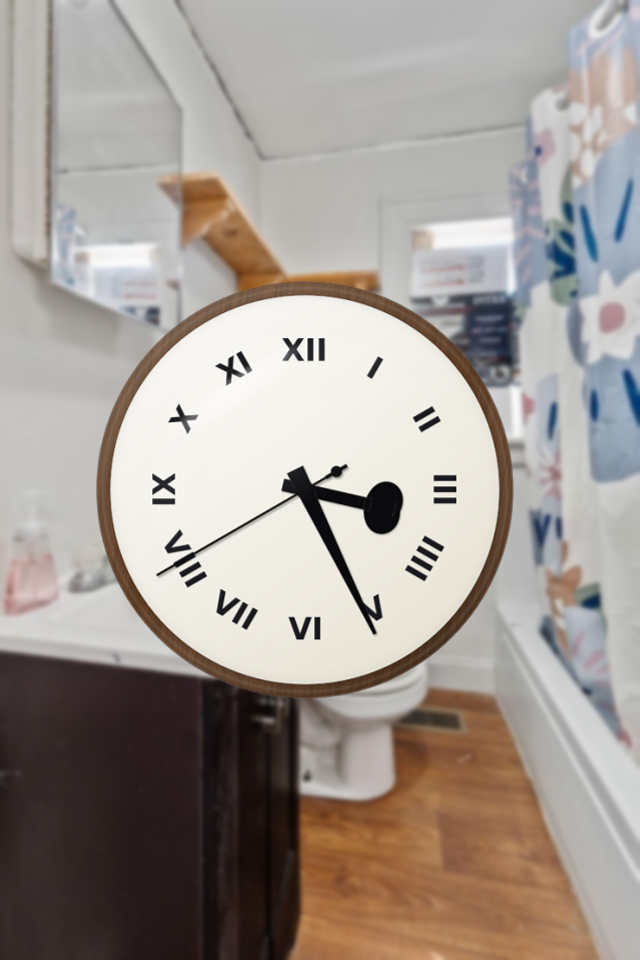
3:25:40
